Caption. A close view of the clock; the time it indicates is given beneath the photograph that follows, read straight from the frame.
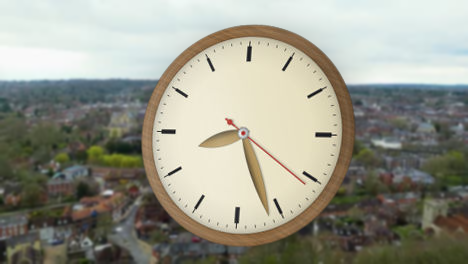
8:26:21
